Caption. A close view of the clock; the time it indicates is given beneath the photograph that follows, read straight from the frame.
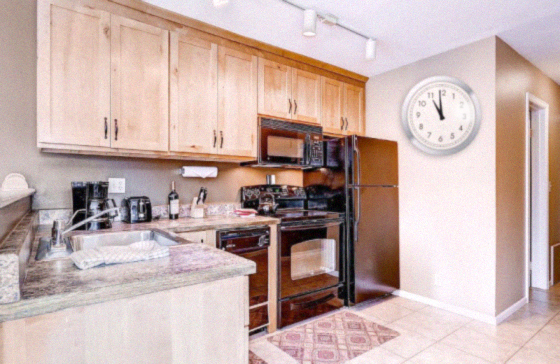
10:59
